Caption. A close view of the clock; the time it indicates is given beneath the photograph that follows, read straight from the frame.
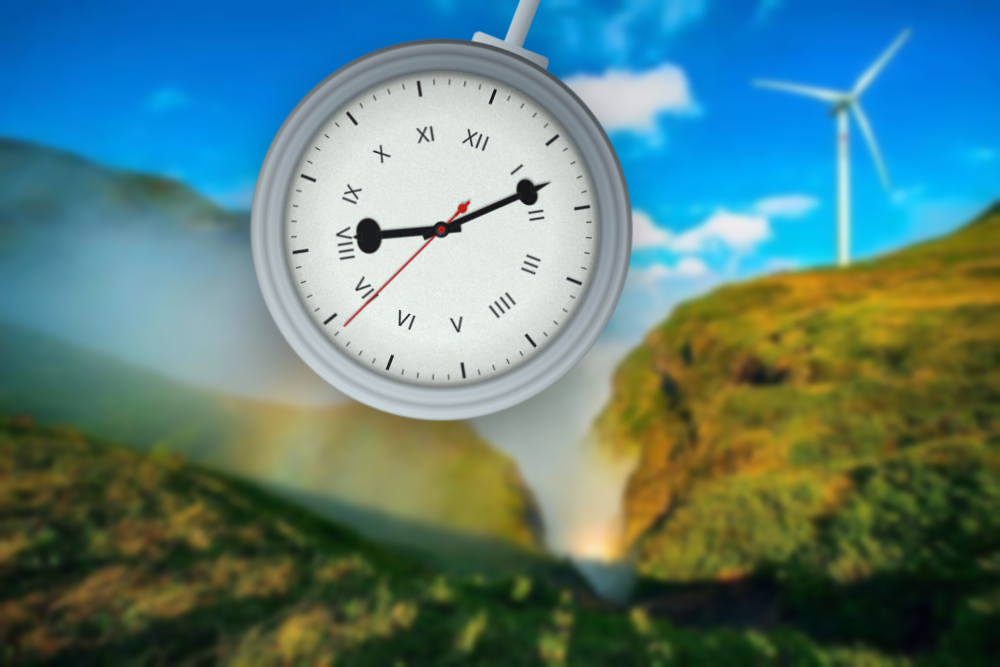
8:07:34
